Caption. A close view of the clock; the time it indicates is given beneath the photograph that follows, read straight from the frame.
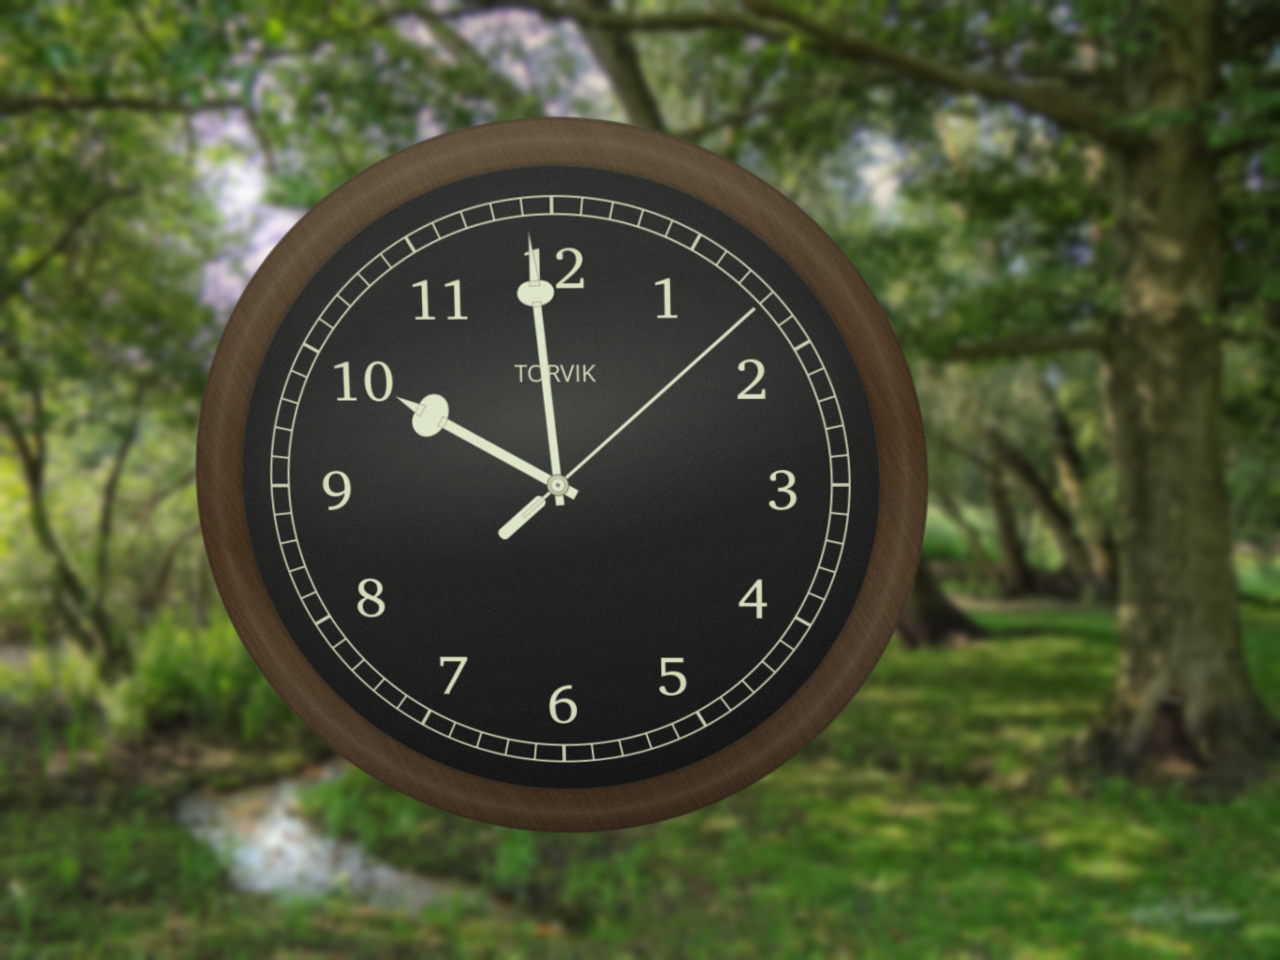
9:59:08
